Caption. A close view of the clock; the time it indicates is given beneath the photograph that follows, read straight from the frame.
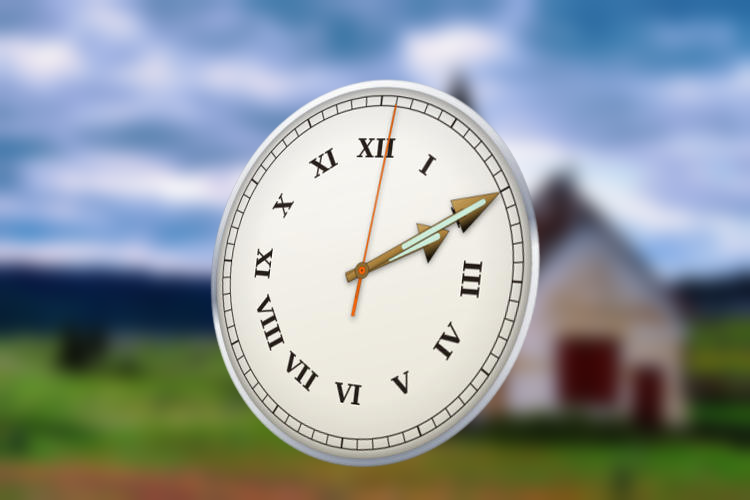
2:10:01
